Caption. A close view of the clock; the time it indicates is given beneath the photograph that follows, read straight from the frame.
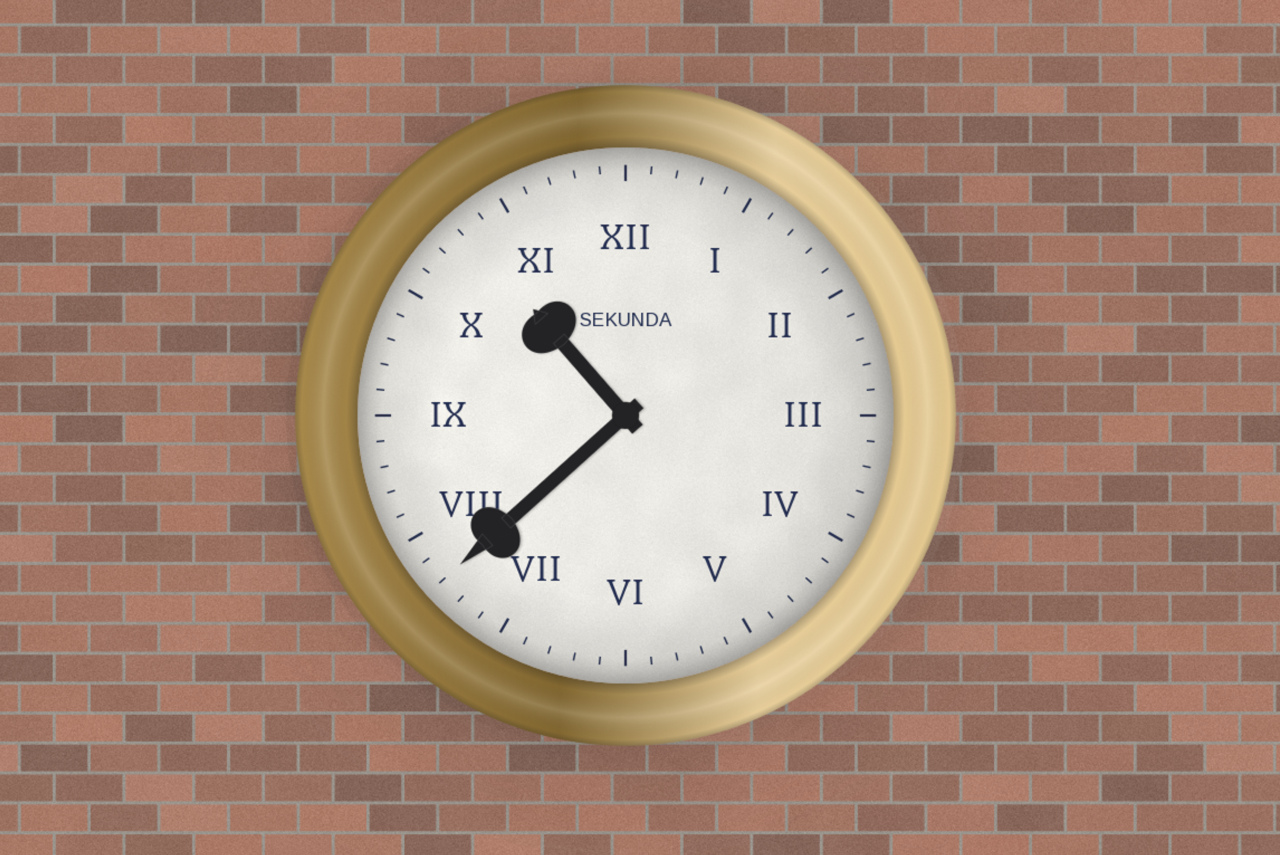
10:38
